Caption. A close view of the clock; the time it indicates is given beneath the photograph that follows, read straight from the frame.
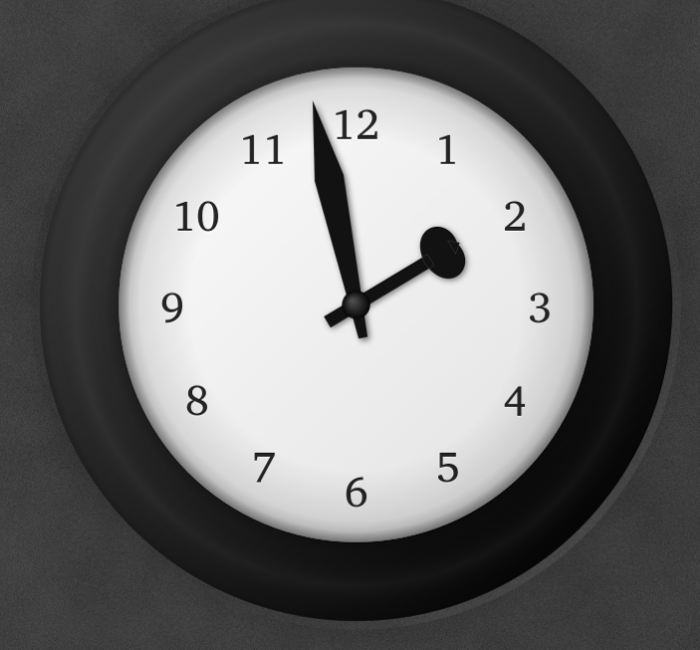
1:58
